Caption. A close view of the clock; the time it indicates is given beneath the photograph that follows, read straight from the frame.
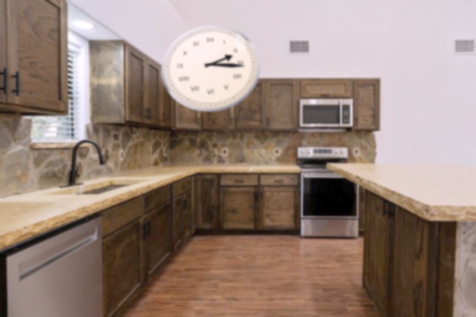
2:16
